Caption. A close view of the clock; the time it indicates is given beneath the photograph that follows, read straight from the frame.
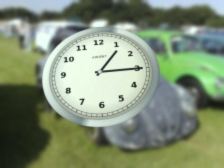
1:15
